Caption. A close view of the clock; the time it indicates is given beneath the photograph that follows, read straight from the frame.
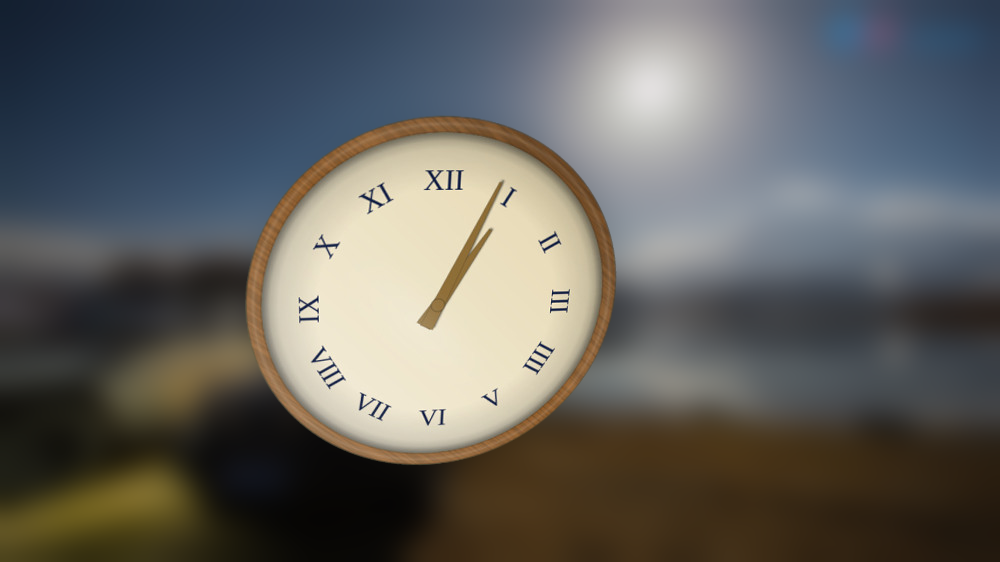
1:04
